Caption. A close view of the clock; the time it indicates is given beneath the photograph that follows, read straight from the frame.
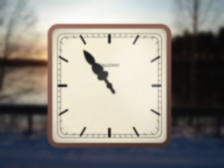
10:54
